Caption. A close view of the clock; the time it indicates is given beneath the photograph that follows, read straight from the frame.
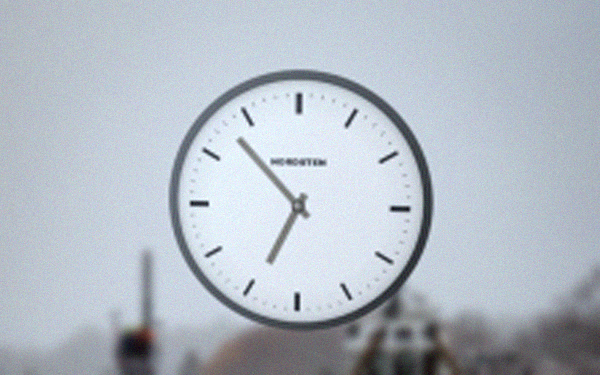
6:53
